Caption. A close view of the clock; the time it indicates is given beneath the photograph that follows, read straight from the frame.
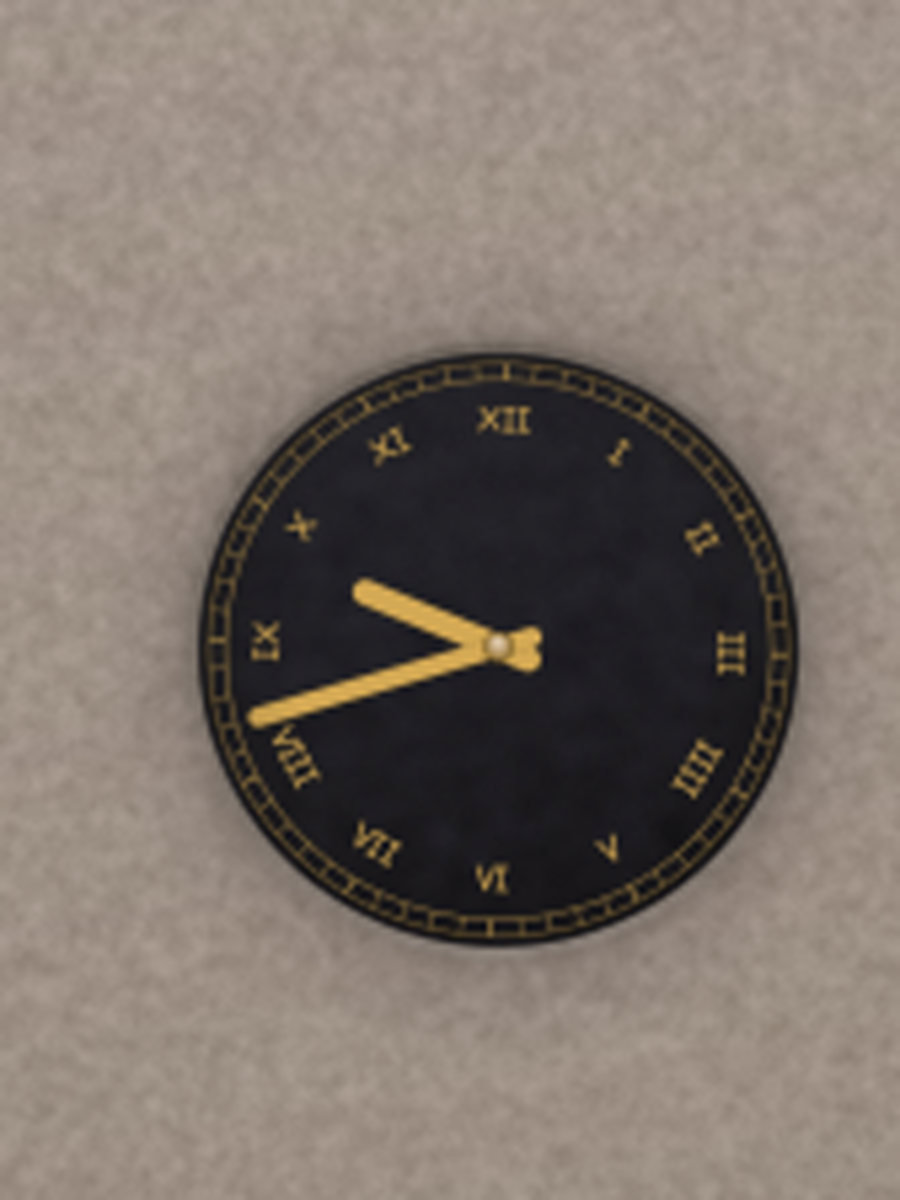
9:42
